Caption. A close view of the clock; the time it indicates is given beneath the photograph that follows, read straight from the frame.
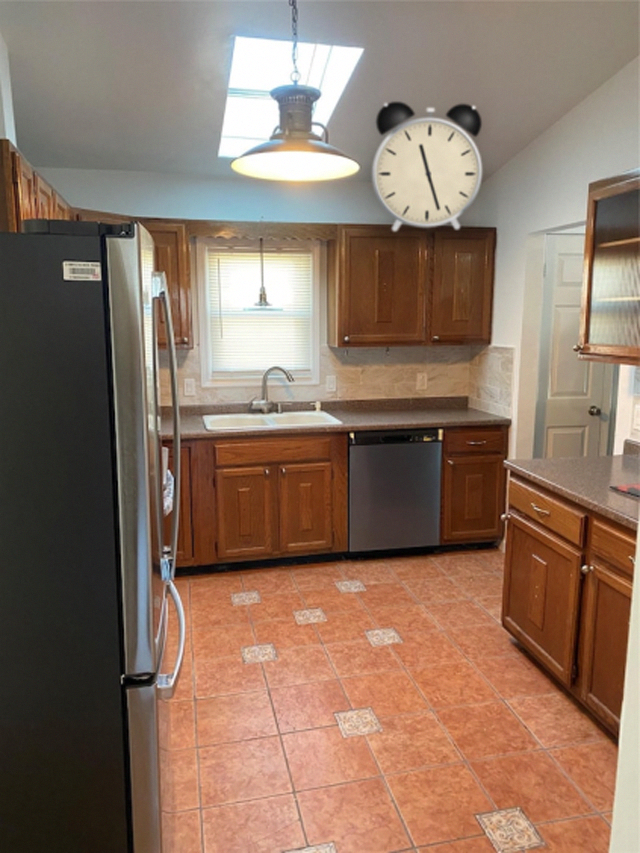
11:27
